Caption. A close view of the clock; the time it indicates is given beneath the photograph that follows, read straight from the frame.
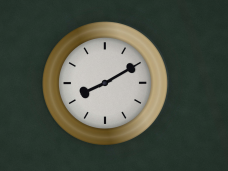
8:10
